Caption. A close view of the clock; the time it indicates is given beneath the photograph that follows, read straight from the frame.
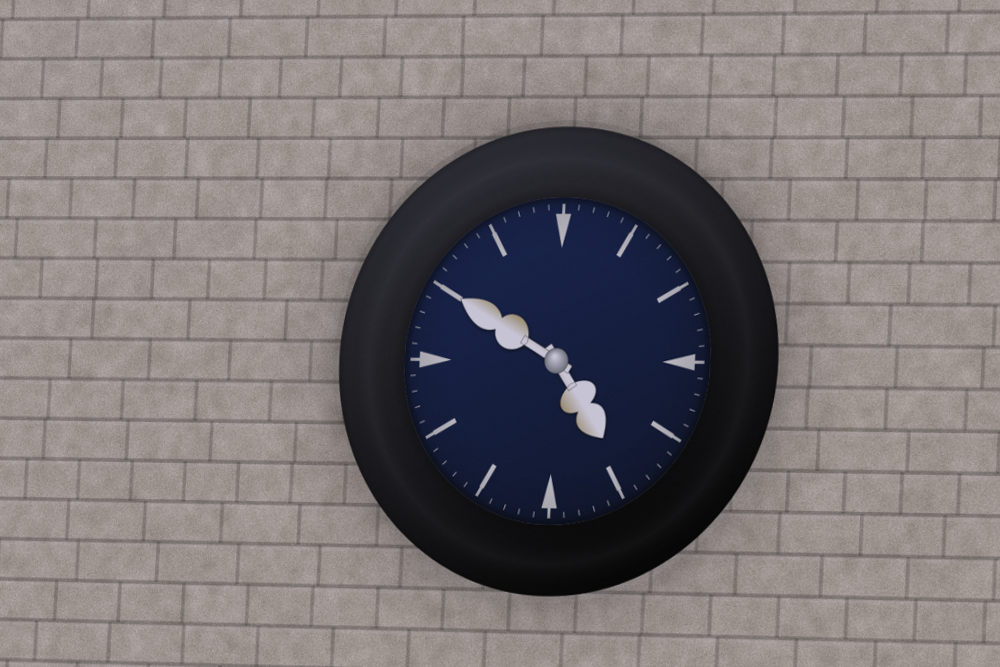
4:50
